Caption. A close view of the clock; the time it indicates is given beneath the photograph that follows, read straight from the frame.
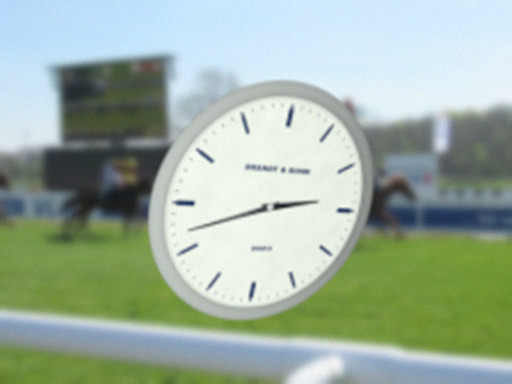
2:42
